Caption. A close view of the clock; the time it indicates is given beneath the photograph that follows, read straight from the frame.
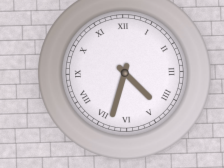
4:33
